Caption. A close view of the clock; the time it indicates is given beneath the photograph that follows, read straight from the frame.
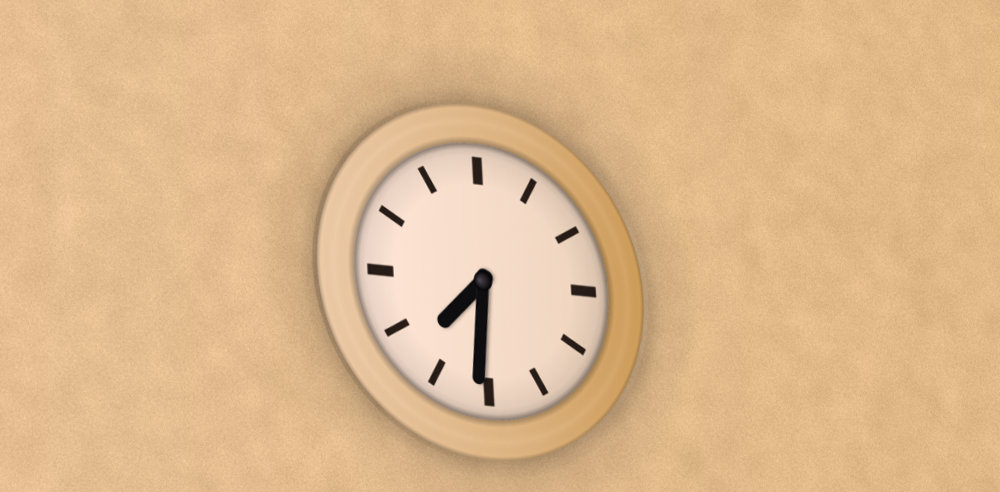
7:31
